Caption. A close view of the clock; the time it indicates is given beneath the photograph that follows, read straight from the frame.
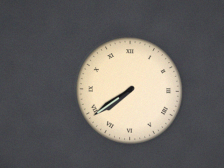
7:39
